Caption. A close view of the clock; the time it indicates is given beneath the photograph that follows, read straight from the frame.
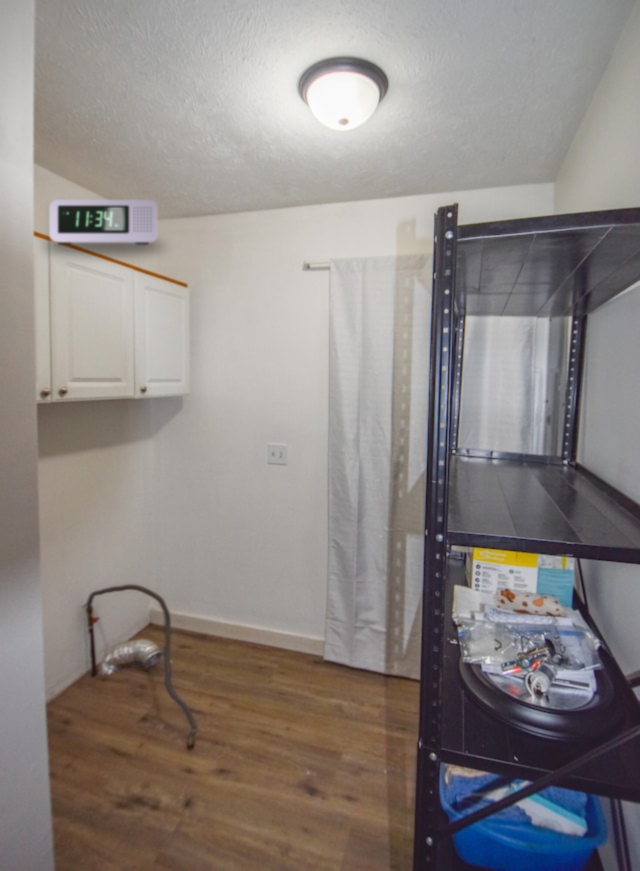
11:34
